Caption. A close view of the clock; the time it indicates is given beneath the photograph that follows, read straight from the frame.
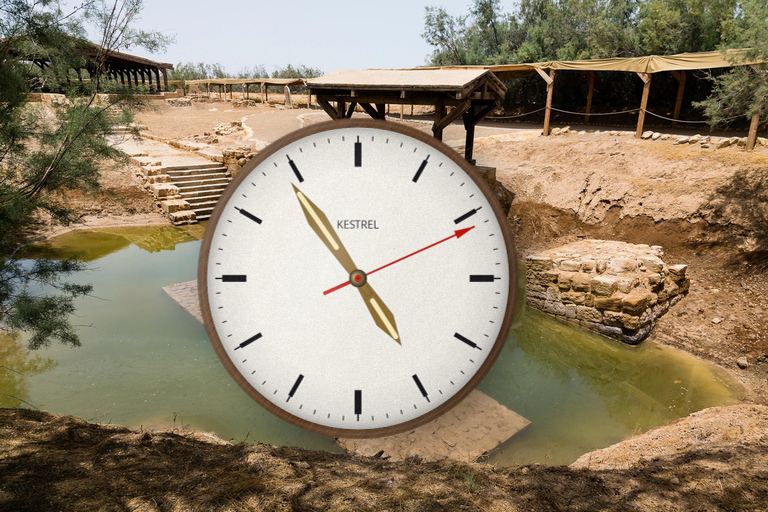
4:54:11
